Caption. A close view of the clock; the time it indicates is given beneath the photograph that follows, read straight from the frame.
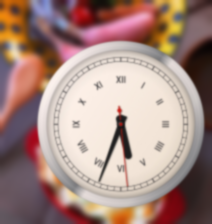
5:33:29
